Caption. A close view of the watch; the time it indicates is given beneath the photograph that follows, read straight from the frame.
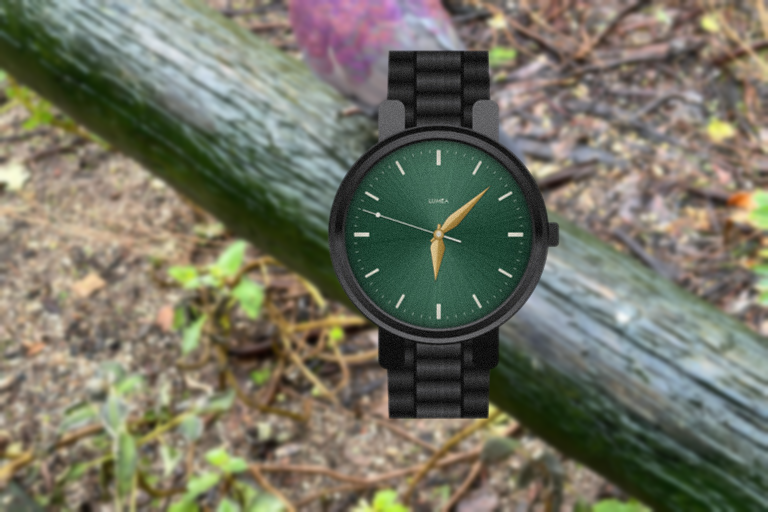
6:07:48
